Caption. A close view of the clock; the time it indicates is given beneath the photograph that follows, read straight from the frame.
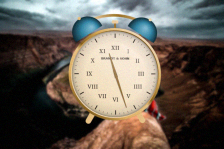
11:27
